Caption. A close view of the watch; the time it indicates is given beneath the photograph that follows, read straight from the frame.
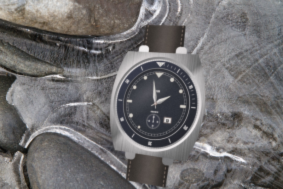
1:58
